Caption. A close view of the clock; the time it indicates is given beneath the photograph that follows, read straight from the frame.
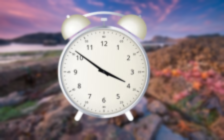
3:51
